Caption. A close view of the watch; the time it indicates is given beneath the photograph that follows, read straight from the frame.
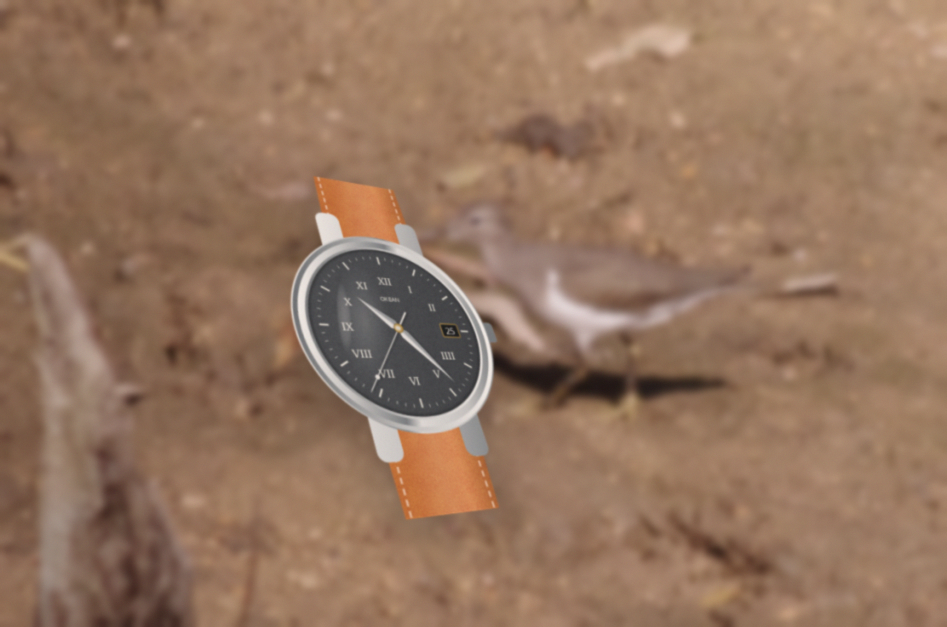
10:23:36
